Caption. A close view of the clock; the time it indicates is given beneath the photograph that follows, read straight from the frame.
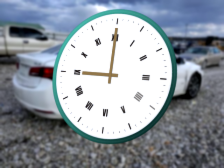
9:00
